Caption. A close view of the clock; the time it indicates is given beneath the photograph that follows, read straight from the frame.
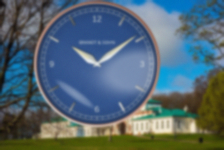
10:09
